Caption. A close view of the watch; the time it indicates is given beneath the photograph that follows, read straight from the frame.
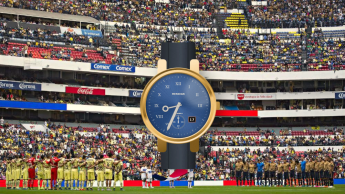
8:34
